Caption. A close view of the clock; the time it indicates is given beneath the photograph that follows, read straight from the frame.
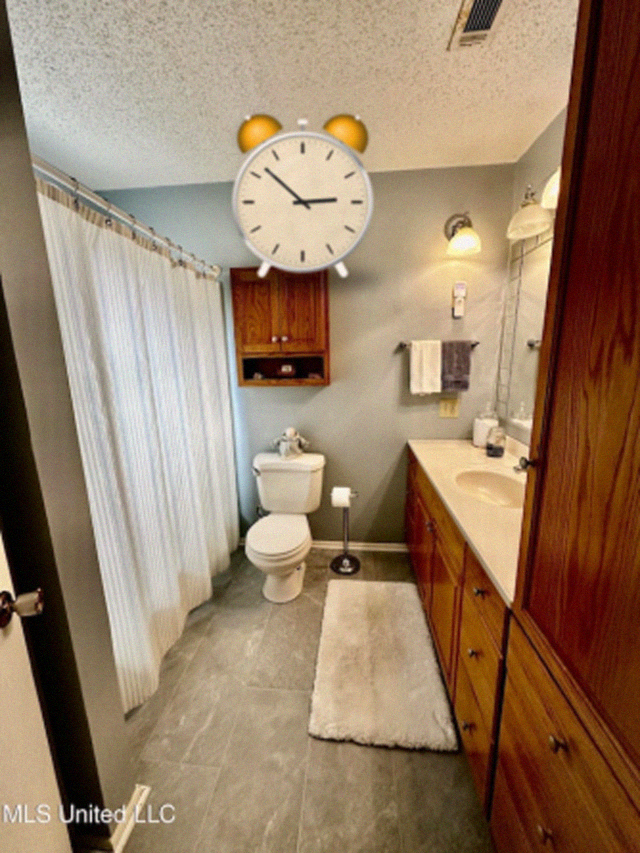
2:52
